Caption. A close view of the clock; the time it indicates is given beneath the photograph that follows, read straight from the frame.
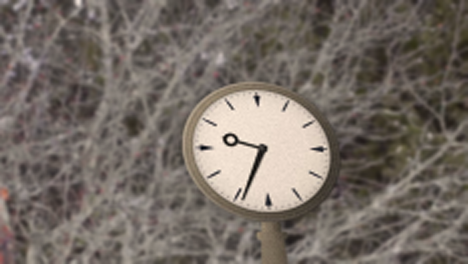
9:34
